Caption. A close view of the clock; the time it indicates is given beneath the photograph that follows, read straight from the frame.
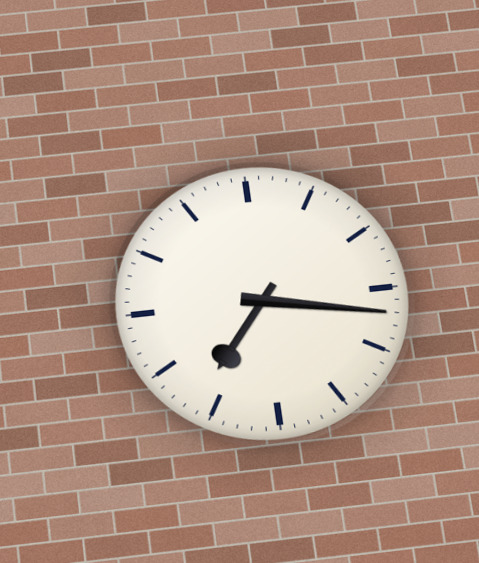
7:17
